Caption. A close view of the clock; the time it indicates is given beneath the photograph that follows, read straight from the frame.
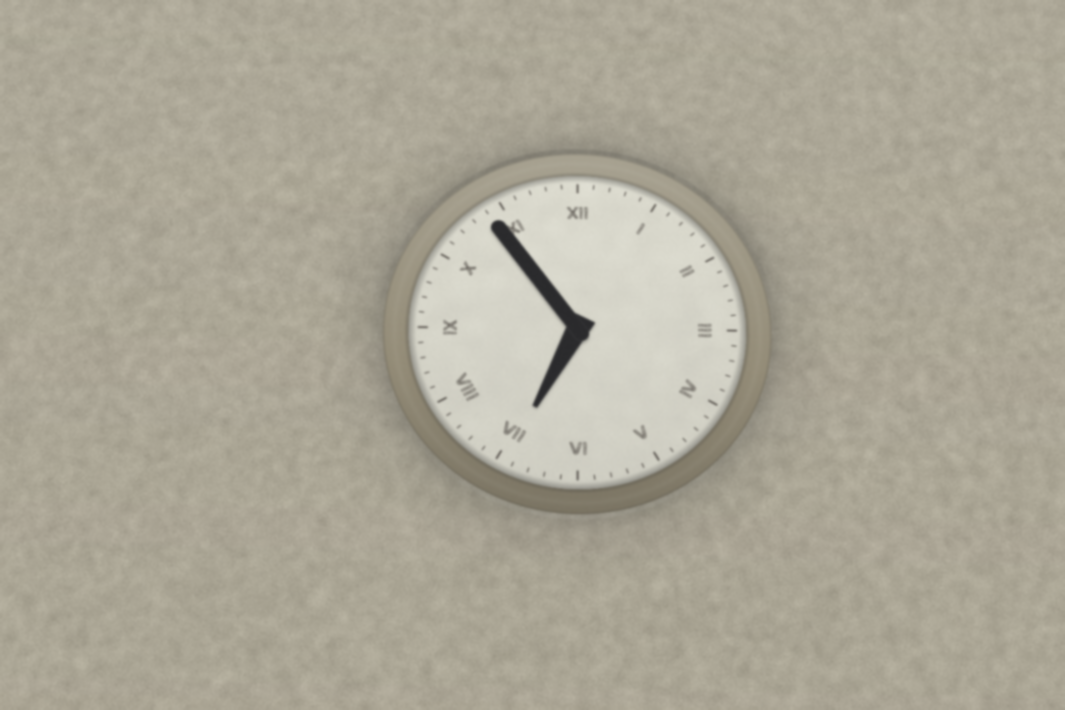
6:54
